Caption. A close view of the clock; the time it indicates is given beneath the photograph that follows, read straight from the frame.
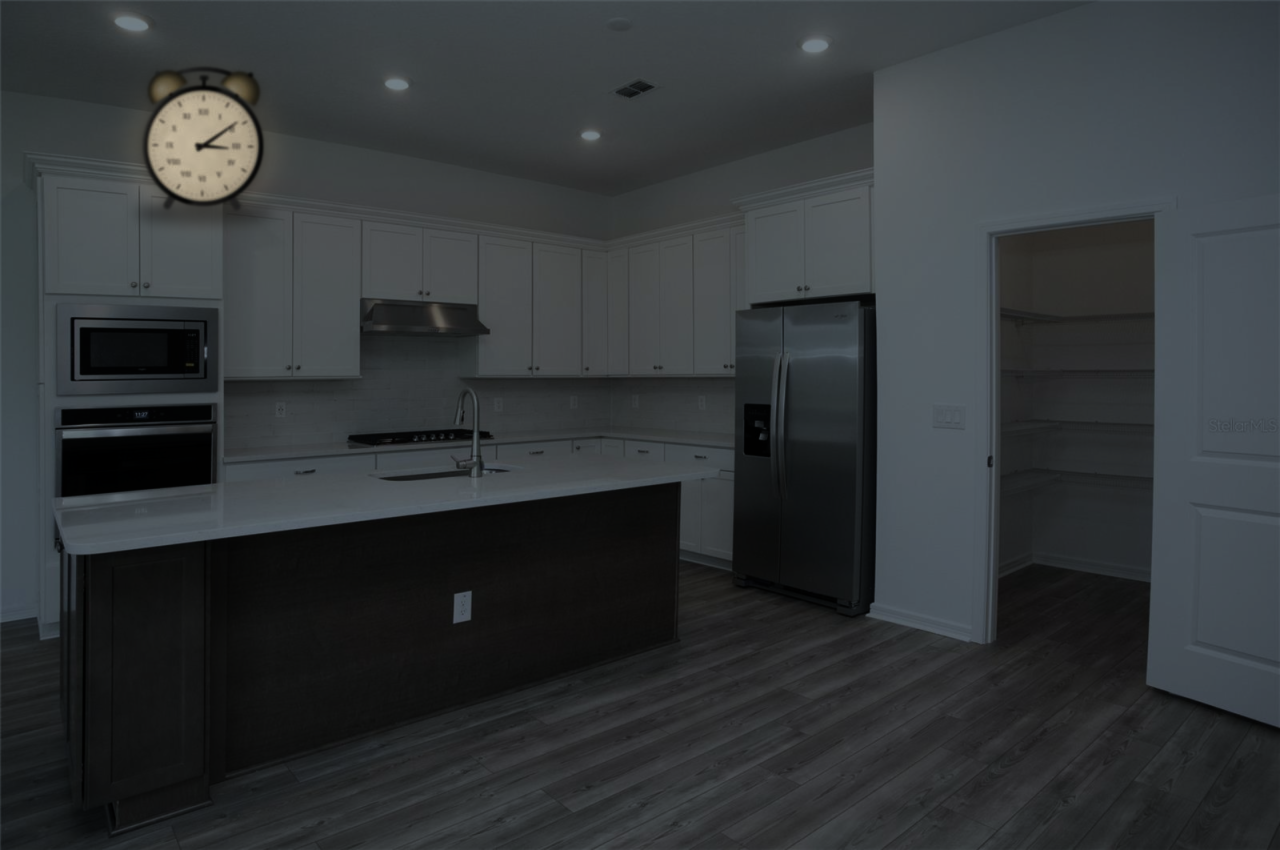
3:09
